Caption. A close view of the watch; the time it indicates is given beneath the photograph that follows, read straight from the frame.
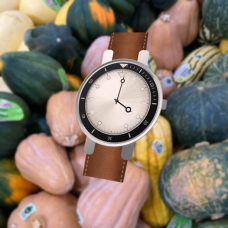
4:01
